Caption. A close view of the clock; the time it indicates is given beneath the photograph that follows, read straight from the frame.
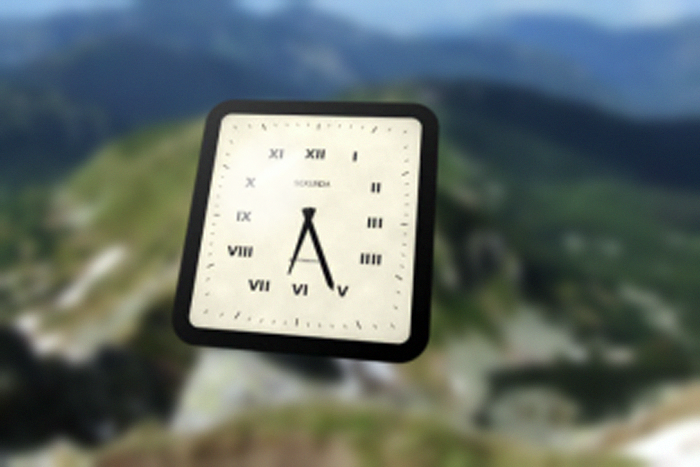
6:26
